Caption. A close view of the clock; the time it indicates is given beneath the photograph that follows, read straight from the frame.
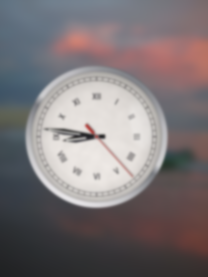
8:46:23
